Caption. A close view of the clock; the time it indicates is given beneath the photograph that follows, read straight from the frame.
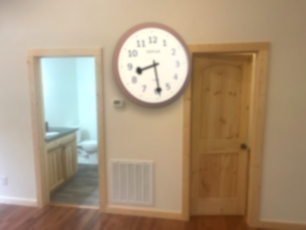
8:29
